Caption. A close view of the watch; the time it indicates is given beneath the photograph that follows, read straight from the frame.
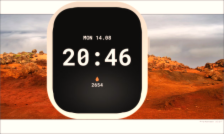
20:46
